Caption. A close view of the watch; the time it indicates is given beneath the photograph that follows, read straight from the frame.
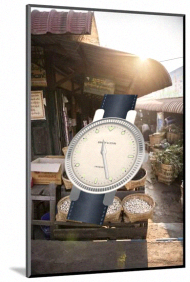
11:26
